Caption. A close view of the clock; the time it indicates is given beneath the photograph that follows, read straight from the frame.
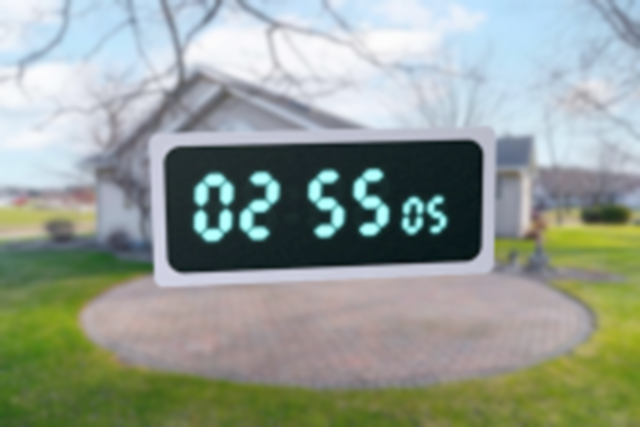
2:55:05
